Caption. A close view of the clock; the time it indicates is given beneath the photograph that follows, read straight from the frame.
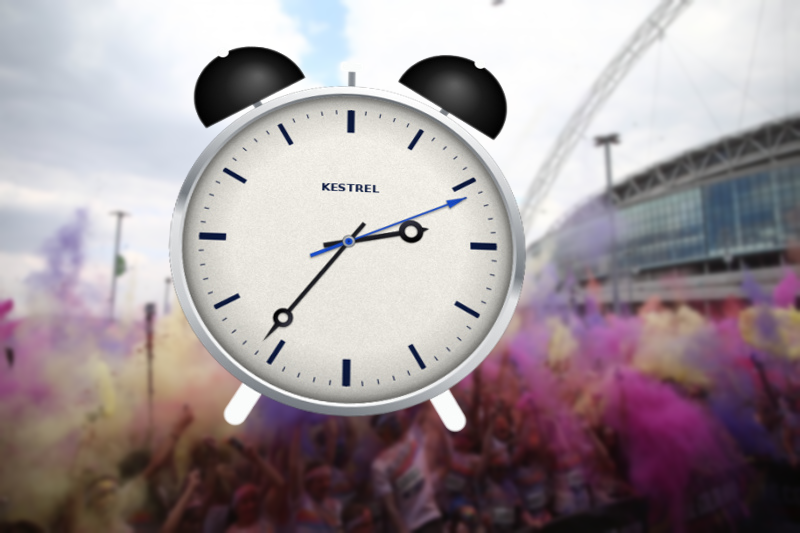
2:36:11
